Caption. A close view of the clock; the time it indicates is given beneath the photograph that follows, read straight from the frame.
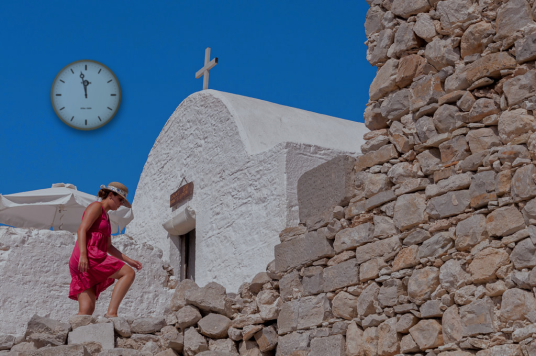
11:58
